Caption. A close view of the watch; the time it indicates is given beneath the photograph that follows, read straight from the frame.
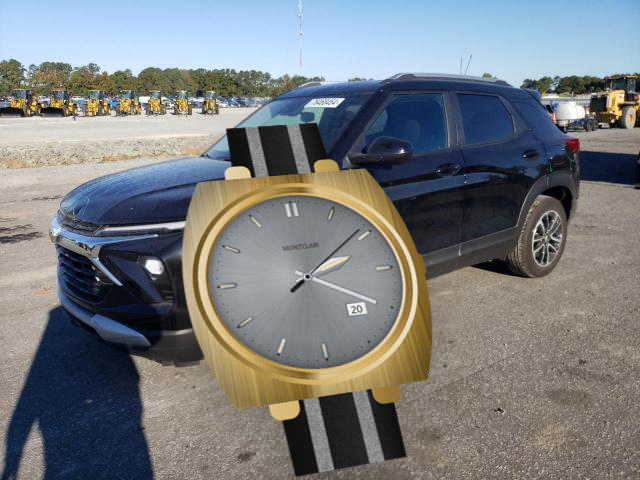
2:20:09
